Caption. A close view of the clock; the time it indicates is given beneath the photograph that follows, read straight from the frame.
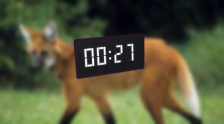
0:27
